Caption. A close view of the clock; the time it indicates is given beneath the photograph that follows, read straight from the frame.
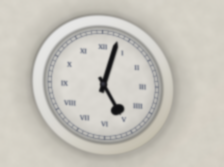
5:03
